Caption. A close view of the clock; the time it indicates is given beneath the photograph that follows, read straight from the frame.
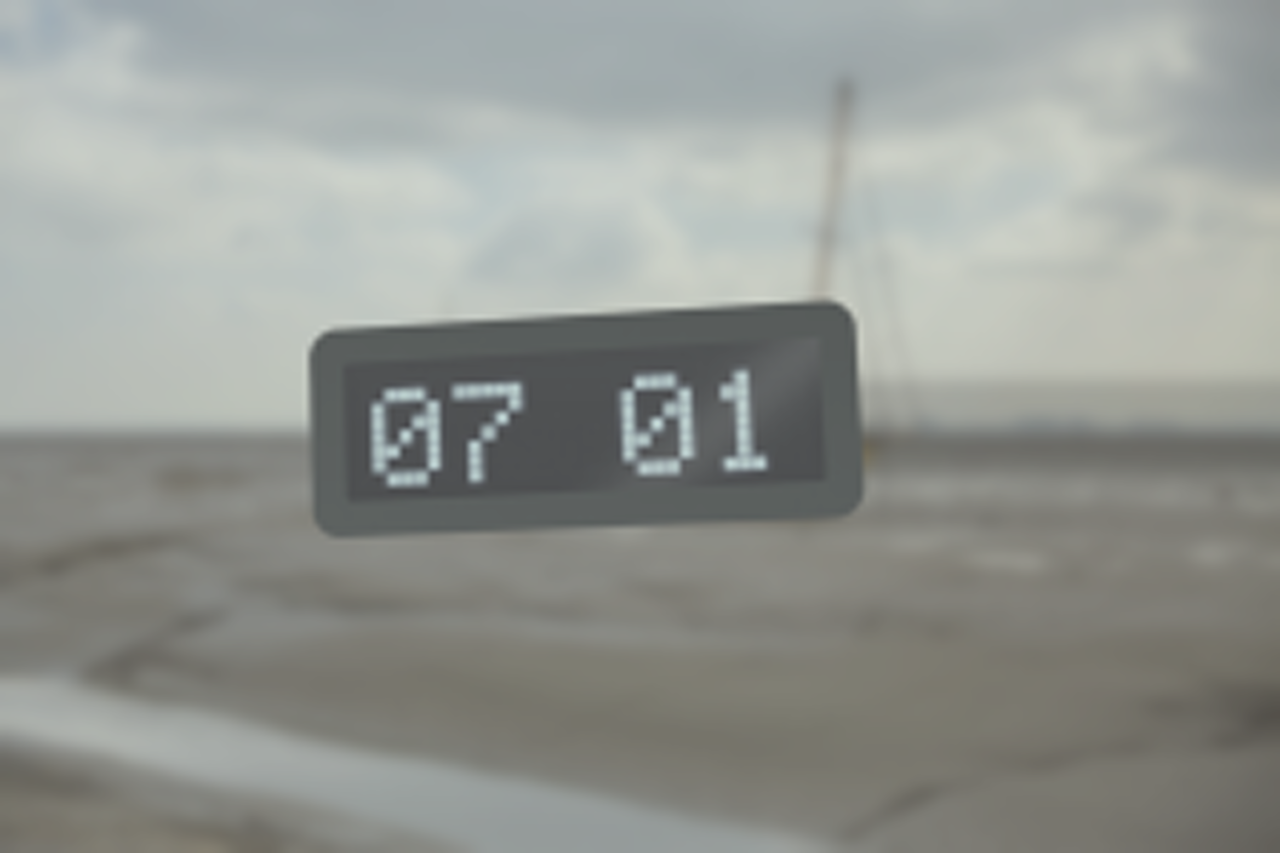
7:01
